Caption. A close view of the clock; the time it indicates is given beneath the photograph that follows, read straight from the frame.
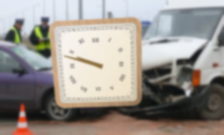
9:48
